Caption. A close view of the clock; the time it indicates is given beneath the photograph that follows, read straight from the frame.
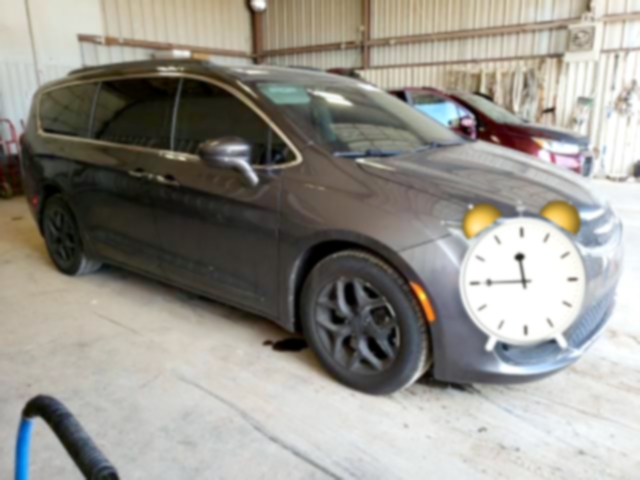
11:45
